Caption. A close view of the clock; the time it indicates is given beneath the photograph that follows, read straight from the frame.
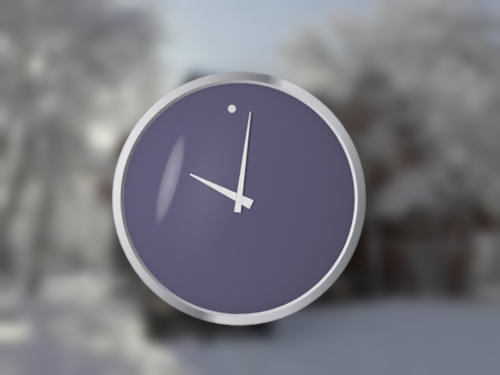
10:02
